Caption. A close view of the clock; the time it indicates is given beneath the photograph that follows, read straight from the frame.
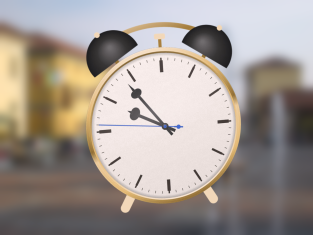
9:53:46
